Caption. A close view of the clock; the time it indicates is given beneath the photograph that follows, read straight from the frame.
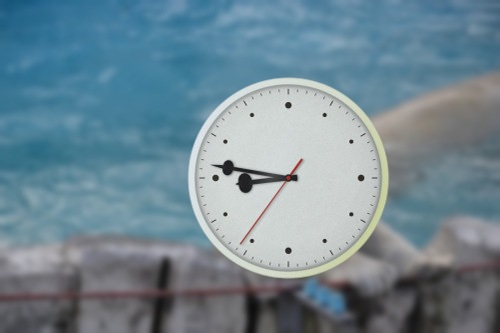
8:46:36
